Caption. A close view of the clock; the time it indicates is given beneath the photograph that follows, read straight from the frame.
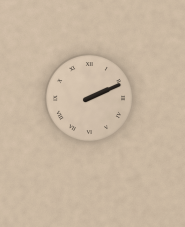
2:11
